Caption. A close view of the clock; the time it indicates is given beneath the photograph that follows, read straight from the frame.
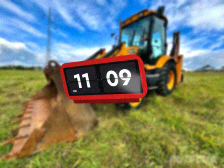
11:09
